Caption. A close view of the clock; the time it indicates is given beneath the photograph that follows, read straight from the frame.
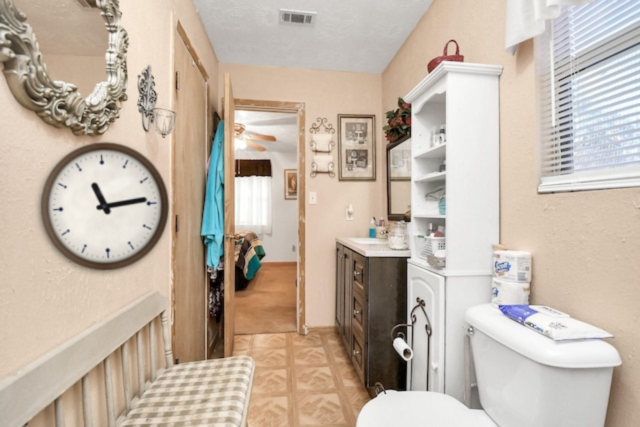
11:14
